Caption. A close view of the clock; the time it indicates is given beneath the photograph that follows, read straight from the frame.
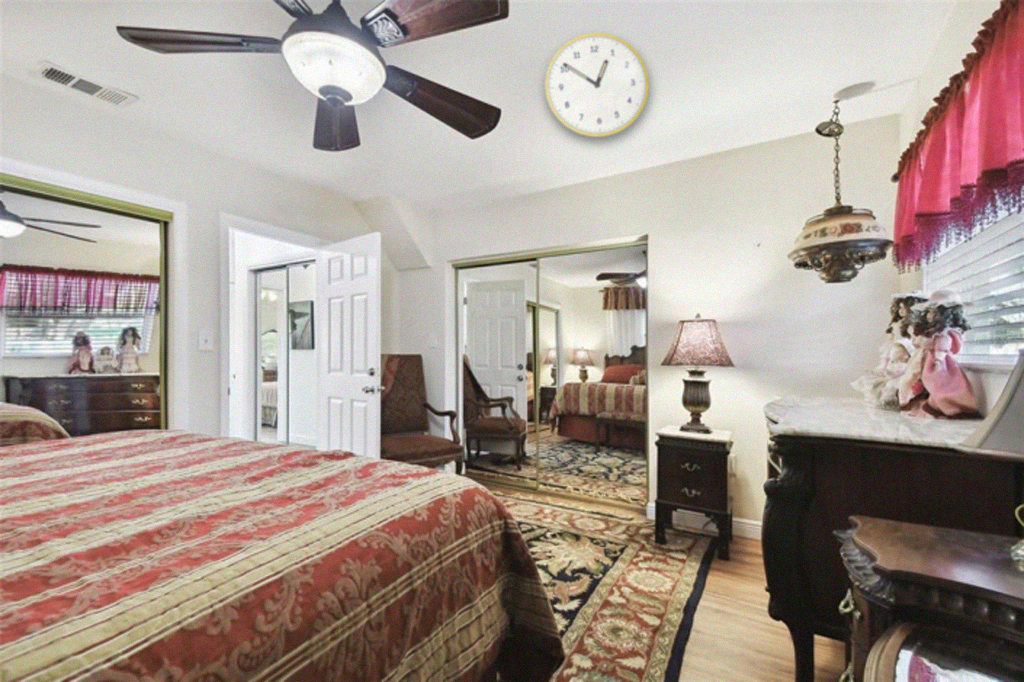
12:51
